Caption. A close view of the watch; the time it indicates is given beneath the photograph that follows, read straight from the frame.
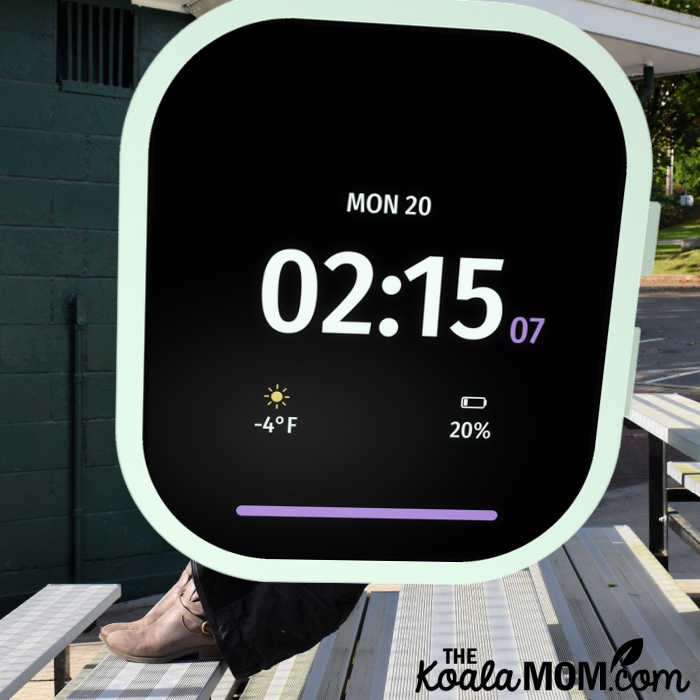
2:15:07
